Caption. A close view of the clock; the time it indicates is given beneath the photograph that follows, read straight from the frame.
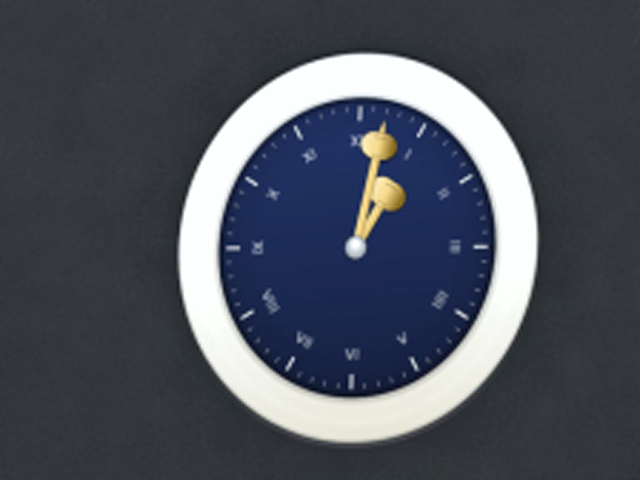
1:02
